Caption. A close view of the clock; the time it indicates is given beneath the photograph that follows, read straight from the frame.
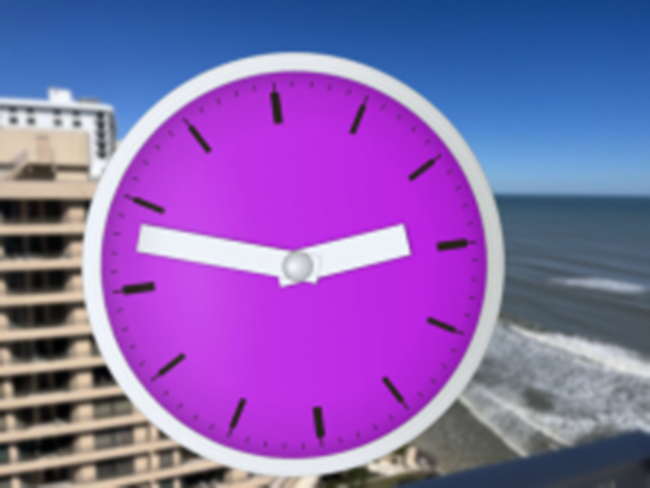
2:48
